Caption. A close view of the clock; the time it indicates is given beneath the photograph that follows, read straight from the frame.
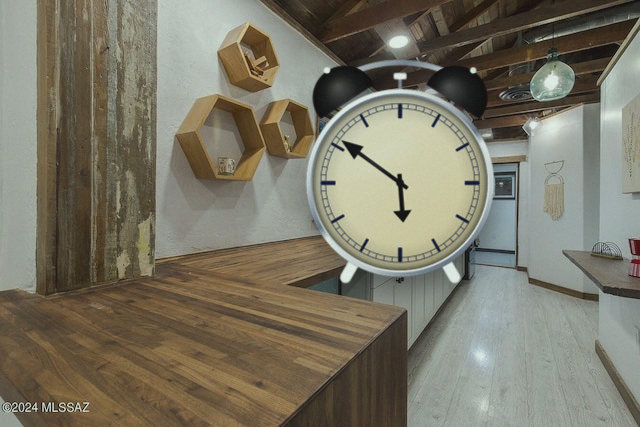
5:51
